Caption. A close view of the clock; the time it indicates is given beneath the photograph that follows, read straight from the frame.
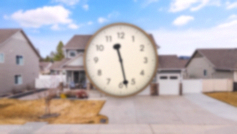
11:28
